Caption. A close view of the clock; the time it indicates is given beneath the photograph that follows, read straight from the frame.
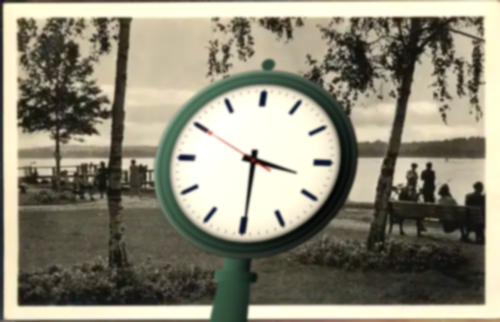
3:29:50
